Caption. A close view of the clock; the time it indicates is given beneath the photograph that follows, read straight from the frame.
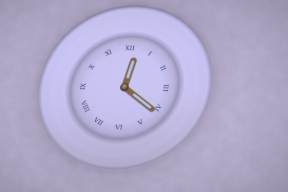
12:21
